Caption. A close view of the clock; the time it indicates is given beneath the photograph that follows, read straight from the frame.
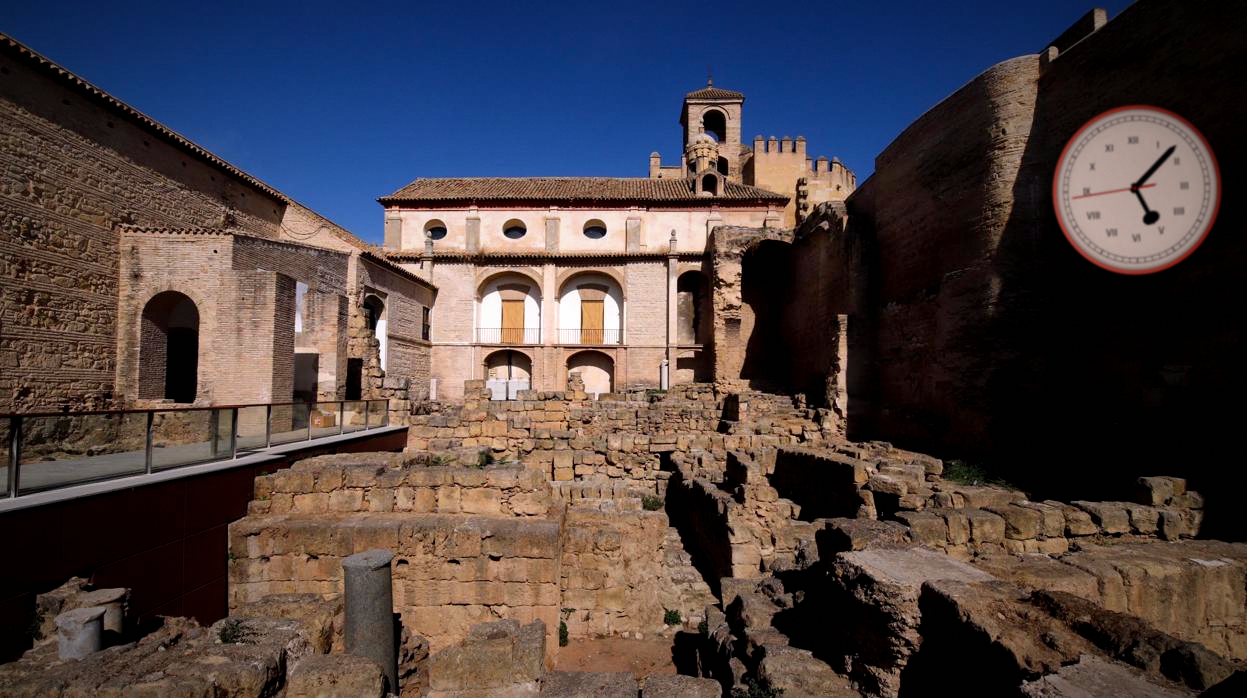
5:07:44
